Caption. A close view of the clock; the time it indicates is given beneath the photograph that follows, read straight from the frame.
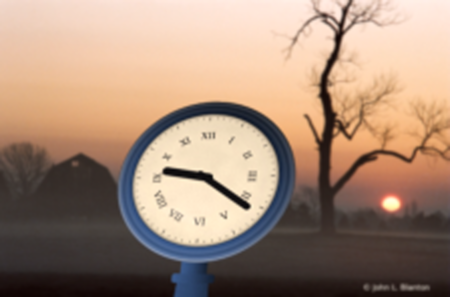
9:21
